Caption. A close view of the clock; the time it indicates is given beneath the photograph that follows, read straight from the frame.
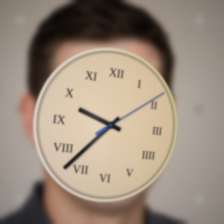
9:37:09
